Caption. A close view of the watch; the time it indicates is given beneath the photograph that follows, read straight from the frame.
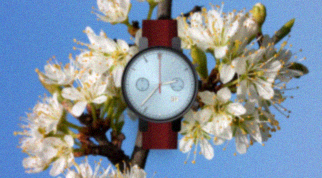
2:37
